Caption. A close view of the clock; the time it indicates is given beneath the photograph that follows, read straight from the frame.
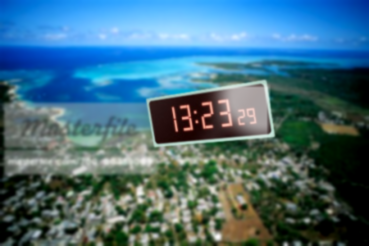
13:23:29
